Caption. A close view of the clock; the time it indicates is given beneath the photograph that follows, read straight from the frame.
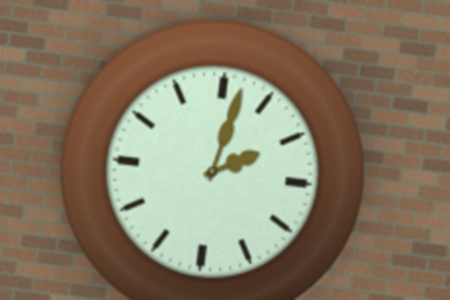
2:02
